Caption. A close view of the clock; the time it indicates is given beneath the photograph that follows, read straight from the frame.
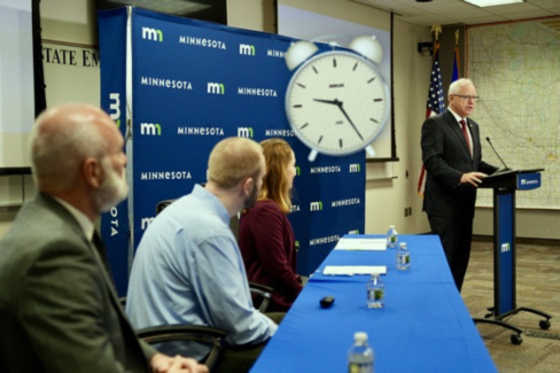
9:25
